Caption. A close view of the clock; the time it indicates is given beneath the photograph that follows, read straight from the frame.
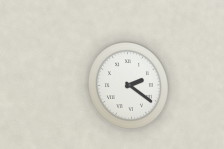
2:21
